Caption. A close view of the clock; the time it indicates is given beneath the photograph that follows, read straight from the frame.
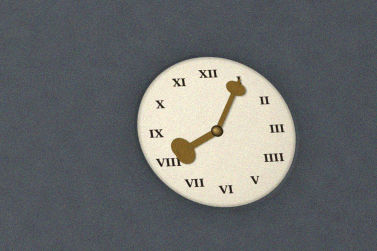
8:05
